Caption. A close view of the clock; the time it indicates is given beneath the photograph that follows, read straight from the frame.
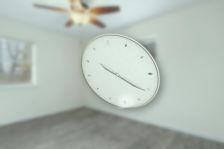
10:21
